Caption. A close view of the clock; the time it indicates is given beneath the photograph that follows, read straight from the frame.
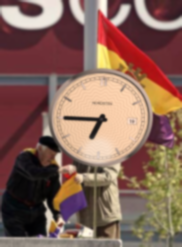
6:45
